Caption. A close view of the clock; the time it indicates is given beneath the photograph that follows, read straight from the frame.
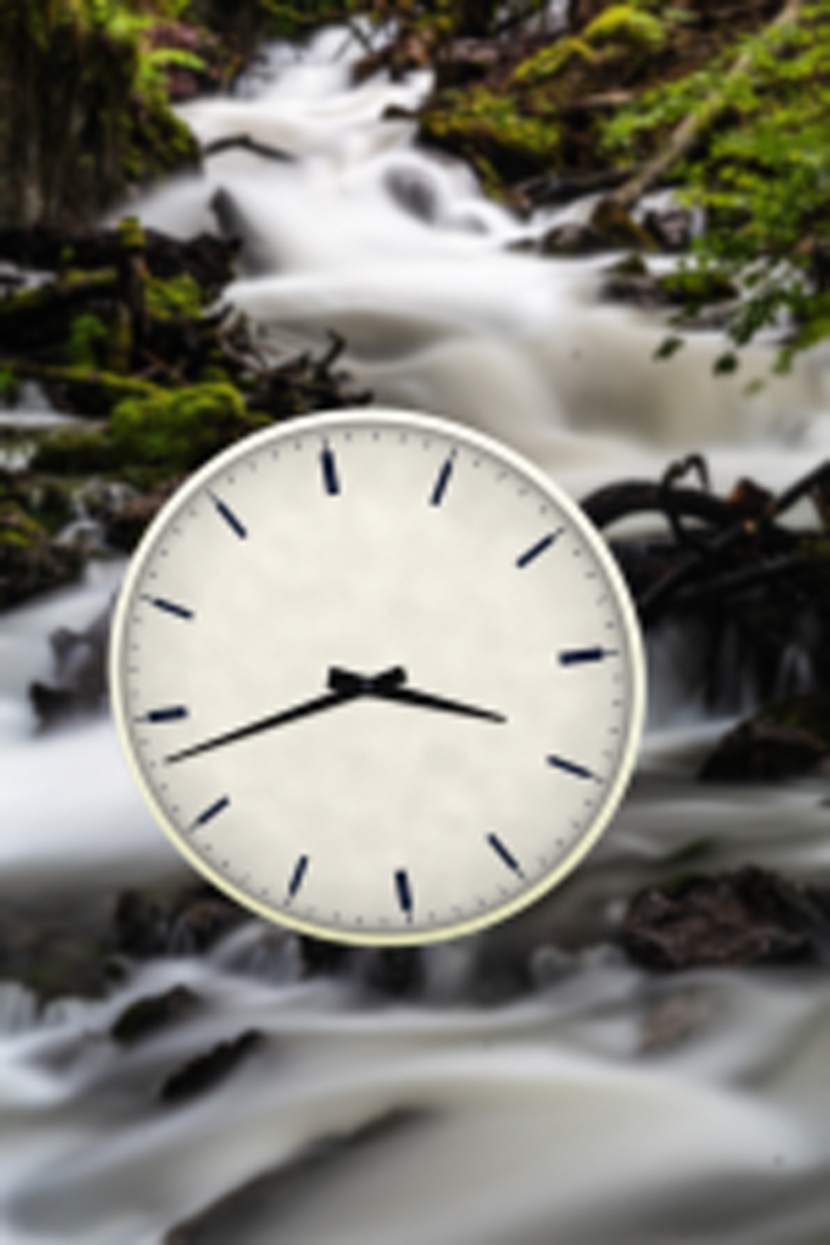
3:43
